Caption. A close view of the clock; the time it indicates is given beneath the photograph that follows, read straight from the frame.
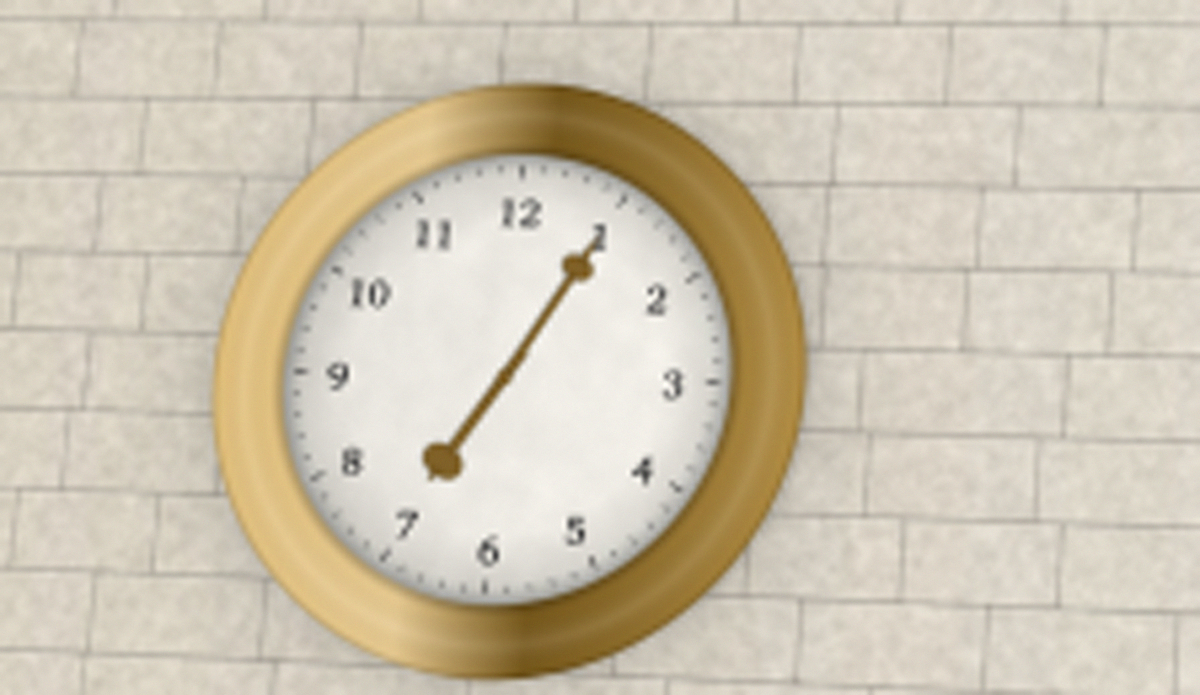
7:05
